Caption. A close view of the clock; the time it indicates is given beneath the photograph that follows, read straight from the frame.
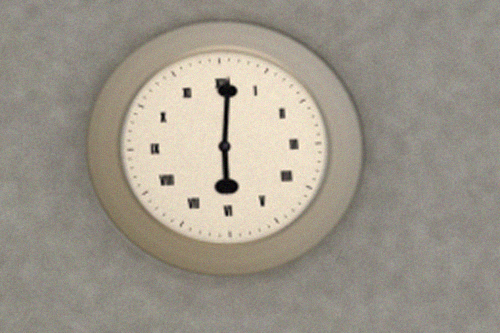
6:01
